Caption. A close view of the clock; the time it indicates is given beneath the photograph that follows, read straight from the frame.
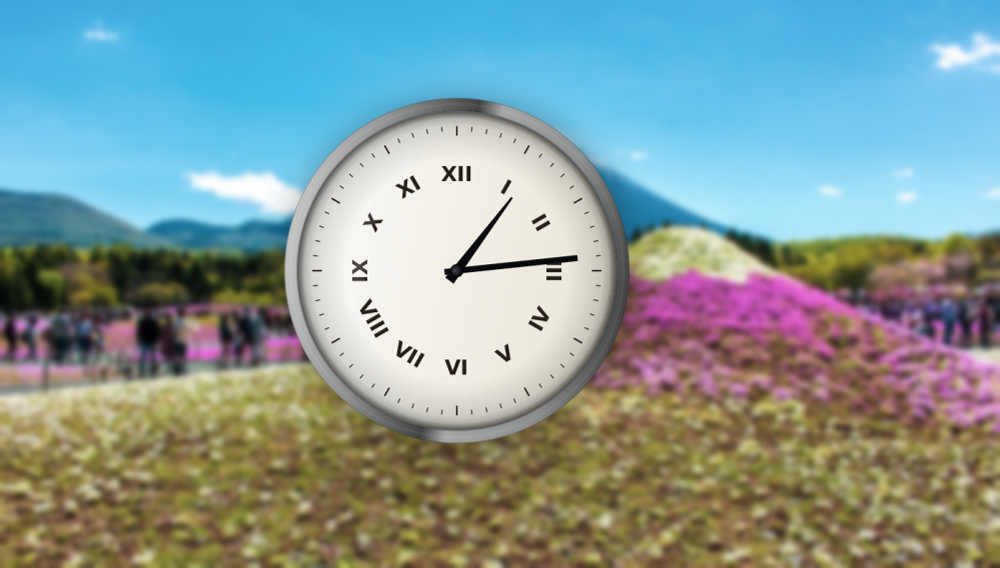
1:14
